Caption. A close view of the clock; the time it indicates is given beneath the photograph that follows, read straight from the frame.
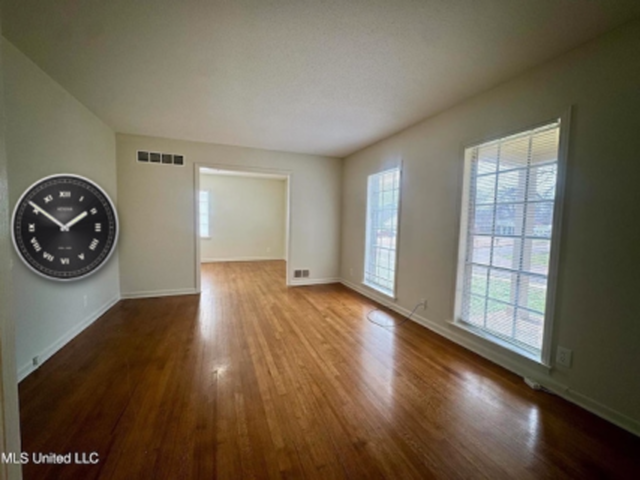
1:51
